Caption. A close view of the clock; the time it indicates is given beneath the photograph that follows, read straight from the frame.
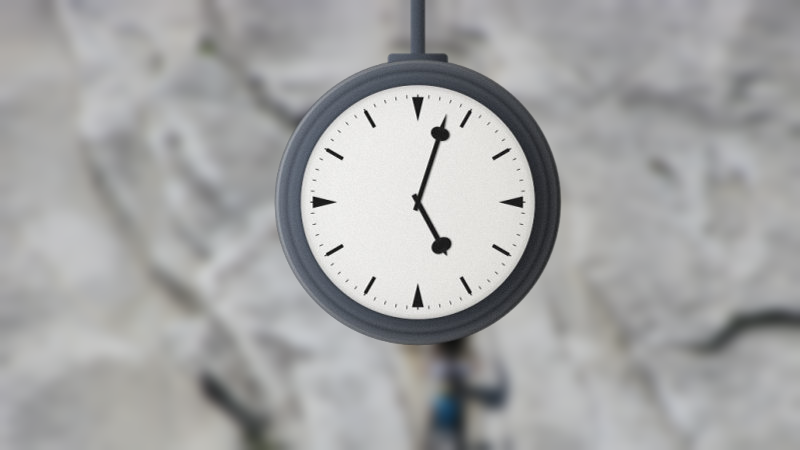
5:03
